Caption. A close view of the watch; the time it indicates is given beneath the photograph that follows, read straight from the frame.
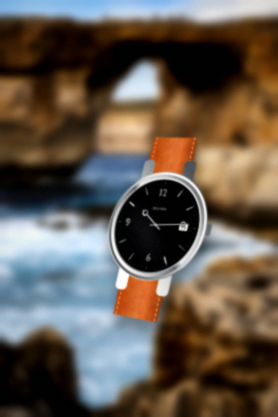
10:14
